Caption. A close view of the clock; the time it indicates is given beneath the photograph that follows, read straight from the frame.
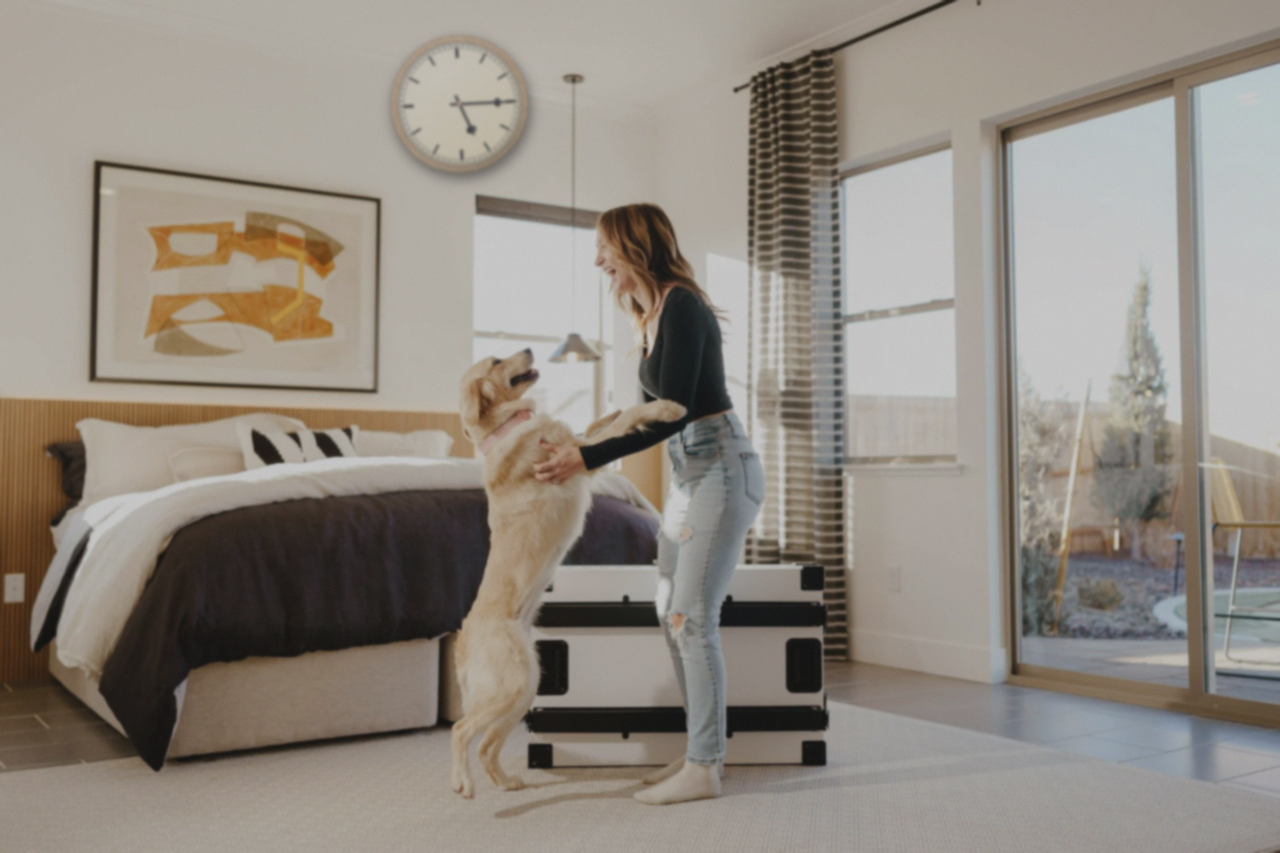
5:15
